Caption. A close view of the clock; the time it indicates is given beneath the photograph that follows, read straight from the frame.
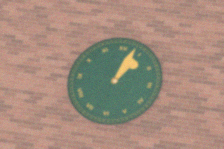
1:03
